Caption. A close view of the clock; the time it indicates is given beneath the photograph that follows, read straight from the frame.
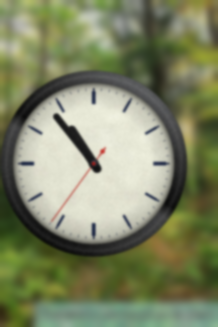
10:53:36
